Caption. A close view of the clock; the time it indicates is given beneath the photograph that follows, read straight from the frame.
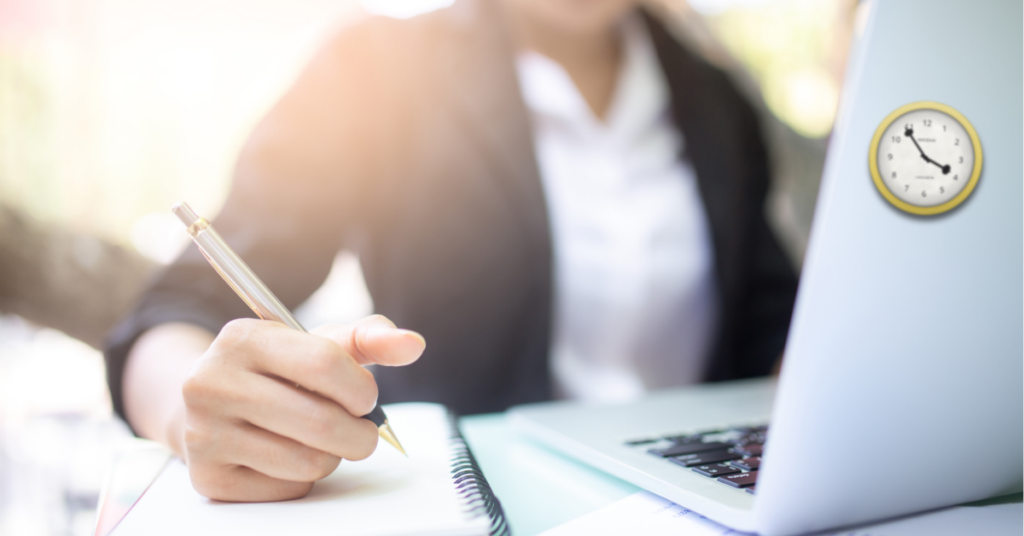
3:54
